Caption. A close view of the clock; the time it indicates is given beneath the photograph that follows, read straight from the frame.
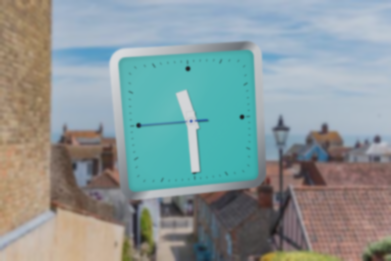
11:29:45
